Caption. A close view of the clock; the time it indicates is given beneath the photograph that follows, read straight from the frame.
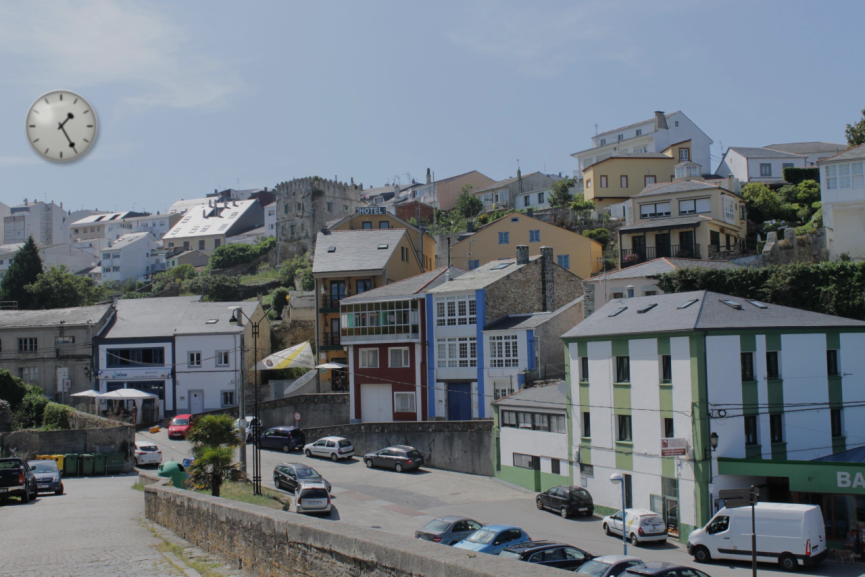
1:25
